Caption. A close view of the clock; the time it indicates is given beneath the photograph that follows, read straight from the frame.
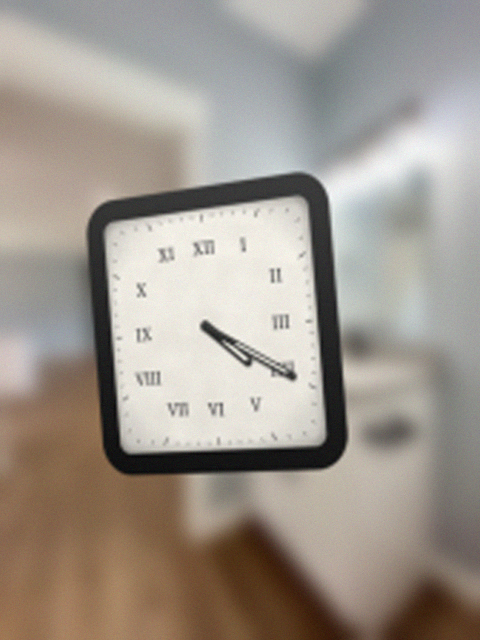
4:20
